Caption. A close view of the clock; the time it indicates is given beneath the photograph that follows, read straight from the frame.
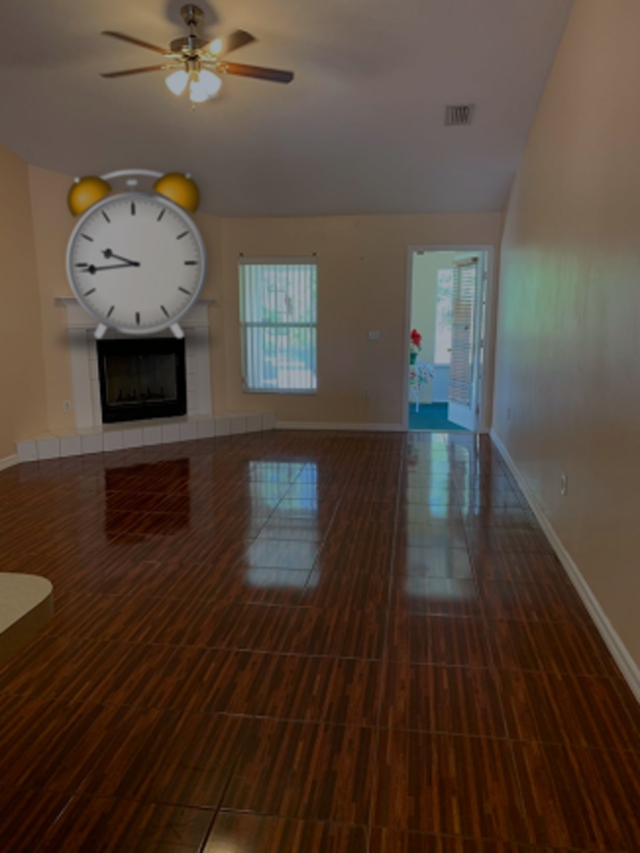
9:44
